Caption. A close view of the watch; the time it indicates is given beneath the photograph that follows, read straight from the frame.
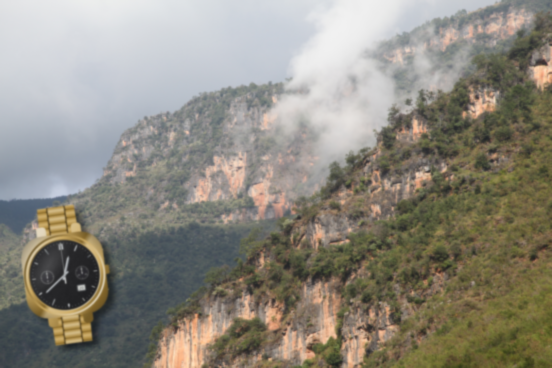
12:39
